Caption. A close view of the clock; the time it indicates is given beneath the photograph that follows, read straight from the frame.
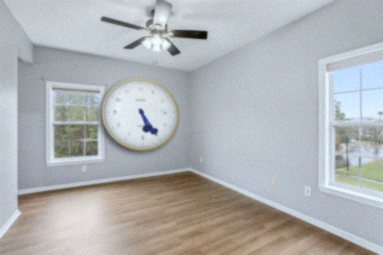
5:25
